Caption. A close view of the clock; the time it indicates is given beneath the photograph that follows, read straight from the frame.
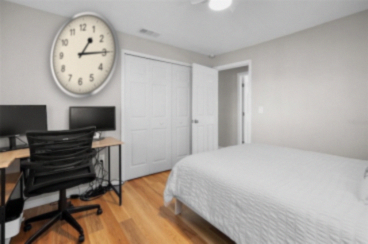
1:15
